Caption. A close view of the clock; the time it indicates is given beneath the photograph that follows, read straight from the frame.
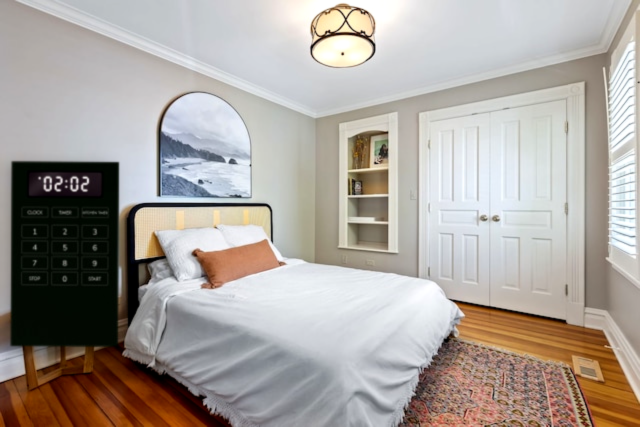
2:02
